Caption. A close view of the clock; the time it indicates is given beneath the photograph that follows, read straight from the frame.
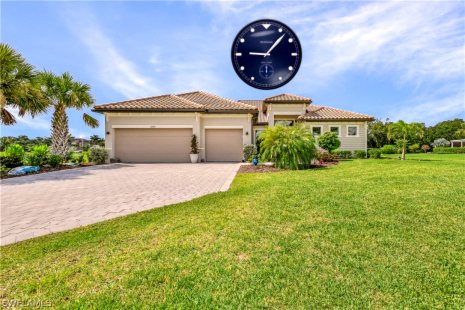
9:07
